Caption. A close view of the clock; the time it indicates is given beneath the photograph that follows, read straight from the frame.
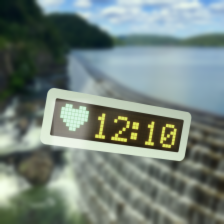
12:10
